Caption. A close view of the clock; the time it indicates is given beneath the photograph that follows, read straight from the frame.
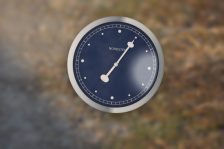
7:05
